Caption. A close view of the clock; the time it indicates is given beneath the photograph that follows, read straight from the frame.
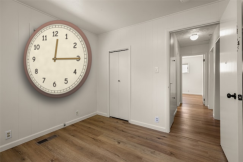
12:15
